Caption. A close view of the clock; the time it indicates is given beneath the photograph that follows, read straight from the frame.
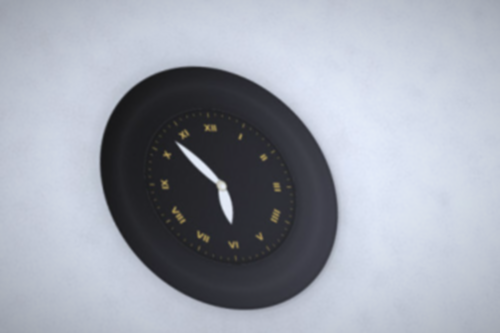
5:53
